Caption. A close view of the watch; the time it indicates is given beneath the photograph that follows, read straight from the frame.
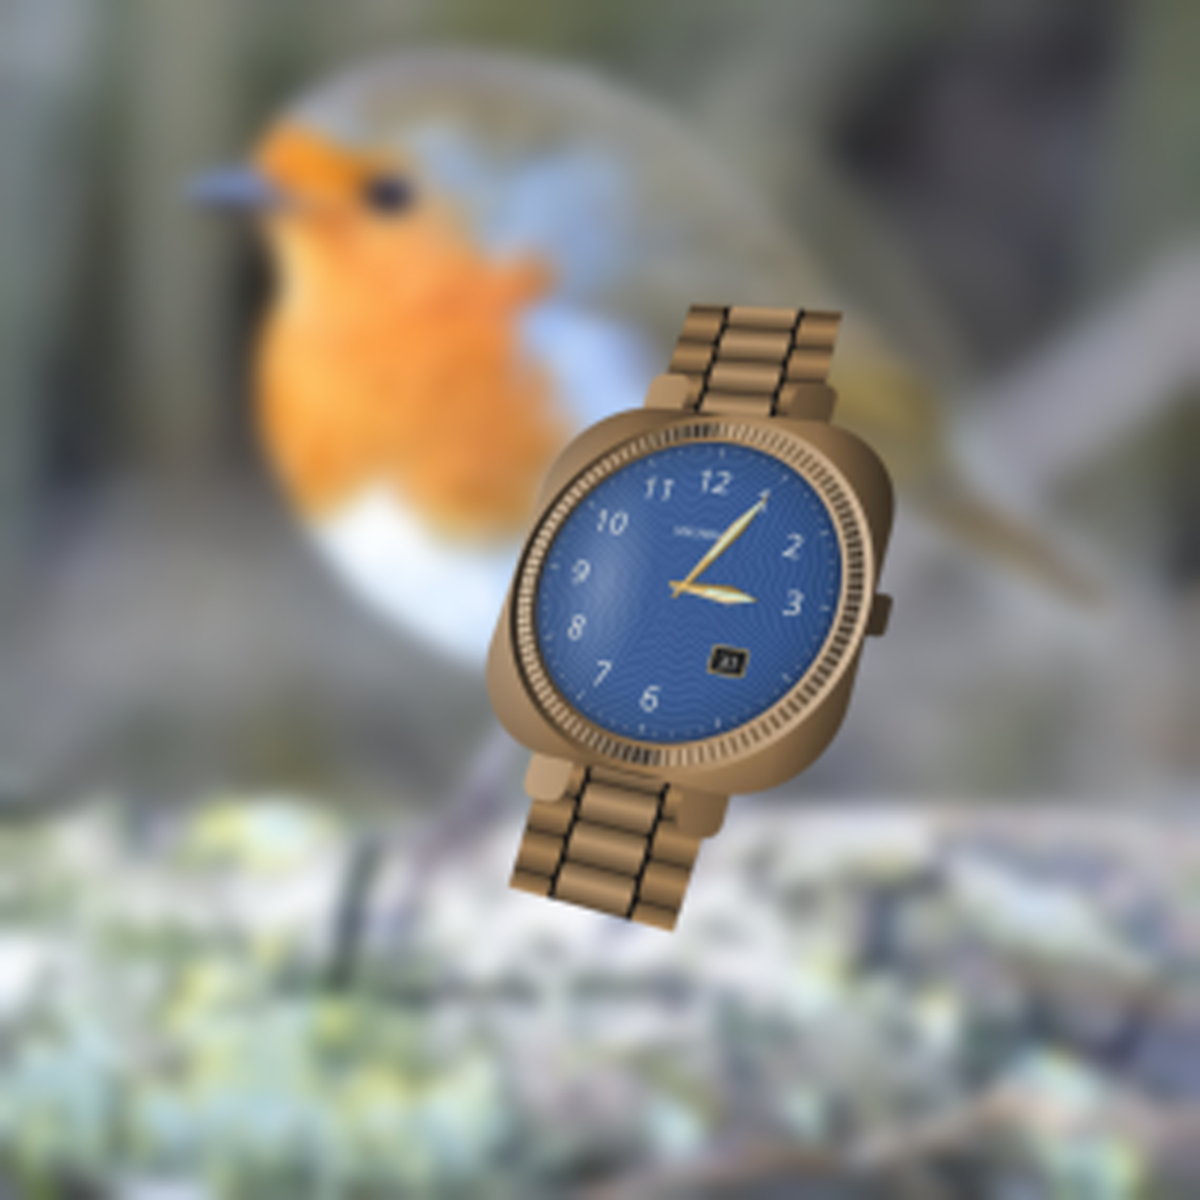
3:05
